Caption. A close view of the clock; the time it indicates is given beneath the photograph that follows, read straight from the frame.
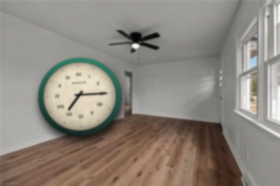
7:15
